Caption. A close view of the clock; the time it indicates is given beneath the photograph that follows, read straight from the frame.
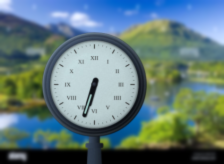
6:33
